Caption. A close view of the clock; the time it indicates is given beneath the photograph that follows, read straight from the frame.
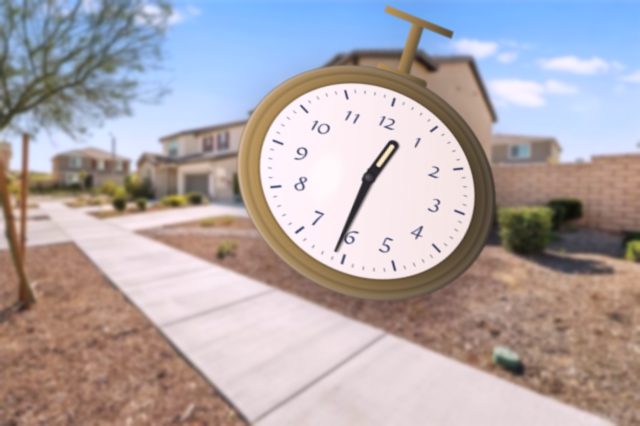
12:31
